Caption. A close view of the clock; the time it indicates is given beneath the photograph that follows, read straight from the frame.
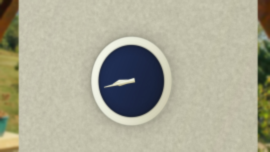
8:43
